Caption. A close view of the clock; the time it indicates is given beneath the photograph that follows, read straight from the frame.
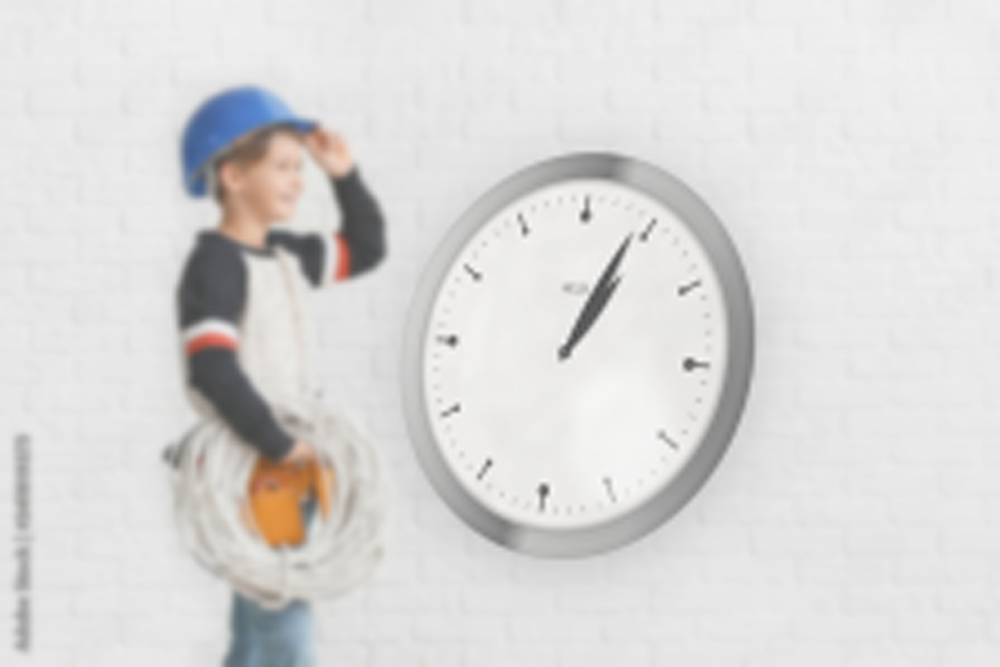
1:04
